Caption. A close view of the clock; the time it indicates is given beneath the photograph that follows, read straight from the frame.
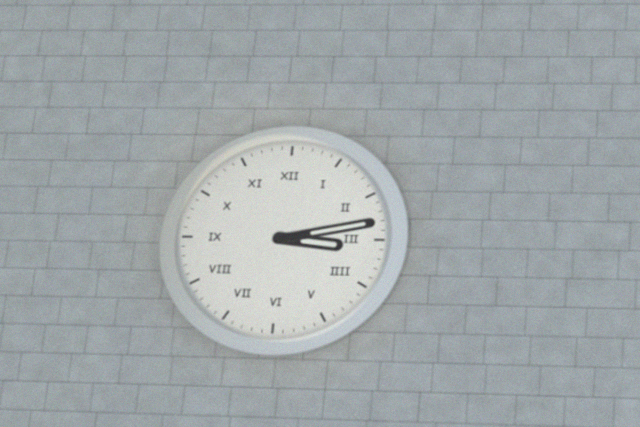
3:13
